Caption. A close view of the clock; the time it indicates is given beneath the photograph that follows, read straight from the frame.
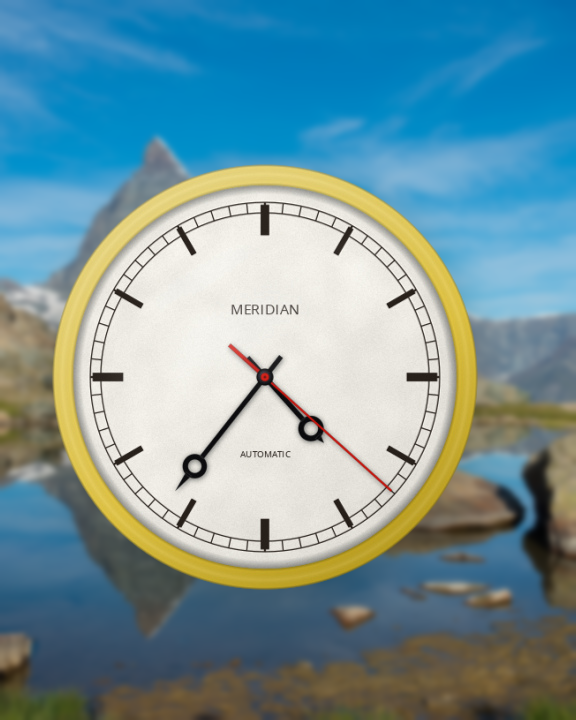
4:36:22
